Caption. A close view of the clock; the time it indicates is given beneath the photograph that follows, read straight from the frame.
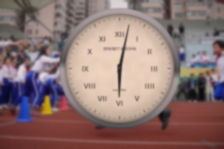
6:02
